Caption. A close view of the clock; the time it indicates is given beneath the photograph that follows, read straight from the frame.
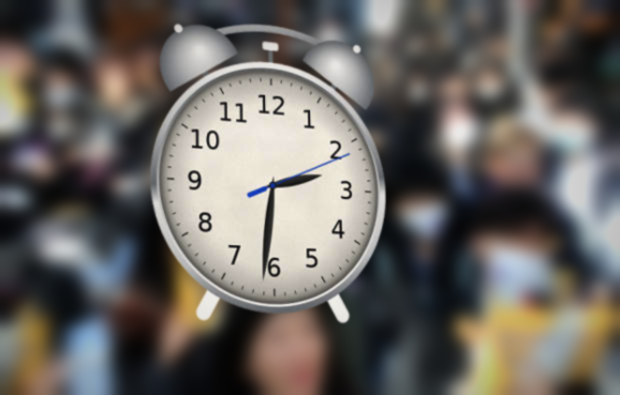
2:31:11
